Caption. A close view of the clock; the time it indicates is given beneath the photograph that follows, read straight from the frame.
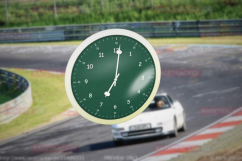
7:01
